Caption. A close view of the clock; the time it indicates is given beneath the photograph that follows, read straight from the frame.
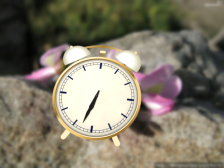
6:33
